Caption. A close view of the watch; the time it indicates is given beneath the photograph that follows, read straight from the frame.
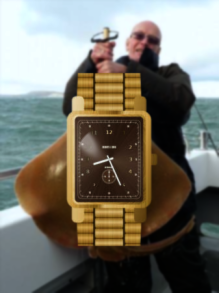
8:26
